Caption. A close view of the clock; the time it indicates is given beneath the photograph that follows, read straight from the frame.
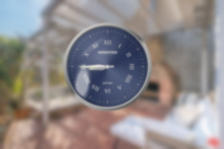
8:45
